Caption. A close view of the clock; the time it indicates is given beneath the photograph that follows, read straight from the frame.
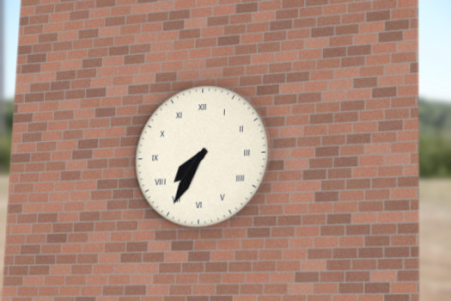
7:35
